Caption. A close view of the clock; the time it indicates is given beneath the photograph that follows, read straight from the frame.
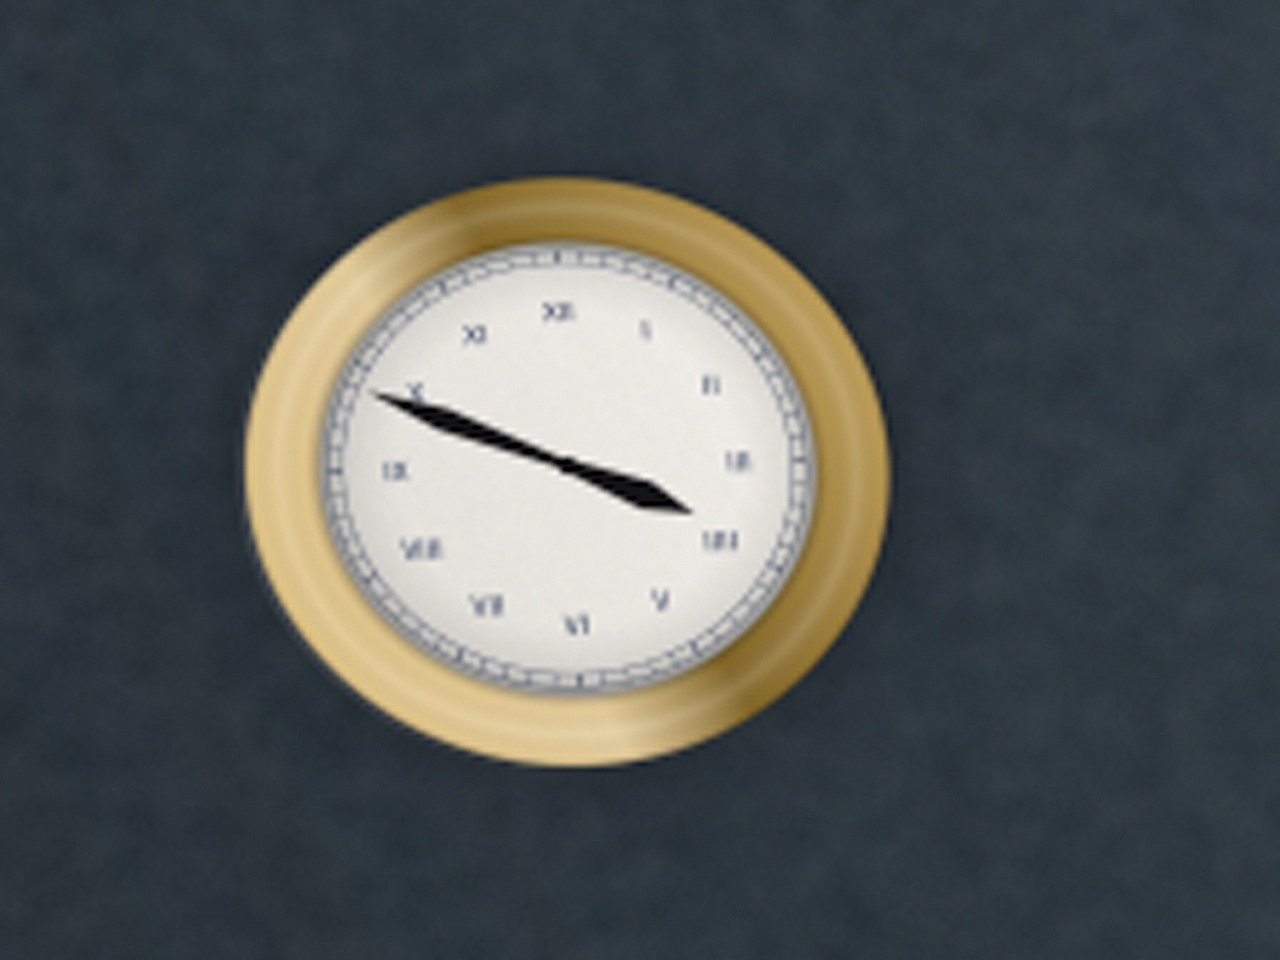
3:49
